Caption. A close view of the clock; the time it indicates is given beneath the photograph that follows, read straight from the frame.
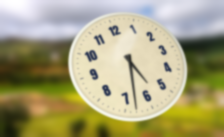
5:33
